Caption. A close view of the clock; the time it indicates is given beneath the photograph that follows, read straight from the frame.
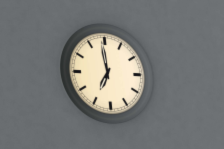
6:59
